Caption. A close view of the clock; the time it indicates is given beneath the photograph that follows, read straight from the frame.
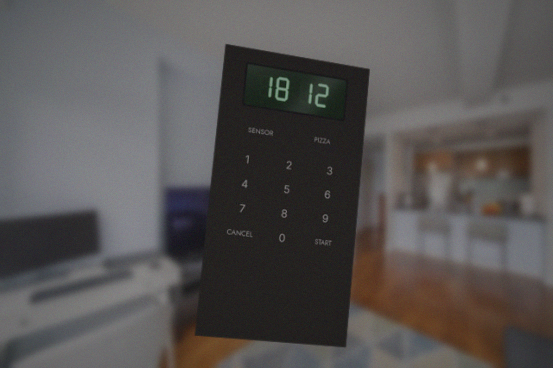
18:12
